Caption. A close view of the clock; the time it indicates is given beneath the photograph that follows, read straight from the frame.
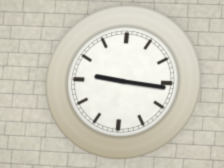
9:16
